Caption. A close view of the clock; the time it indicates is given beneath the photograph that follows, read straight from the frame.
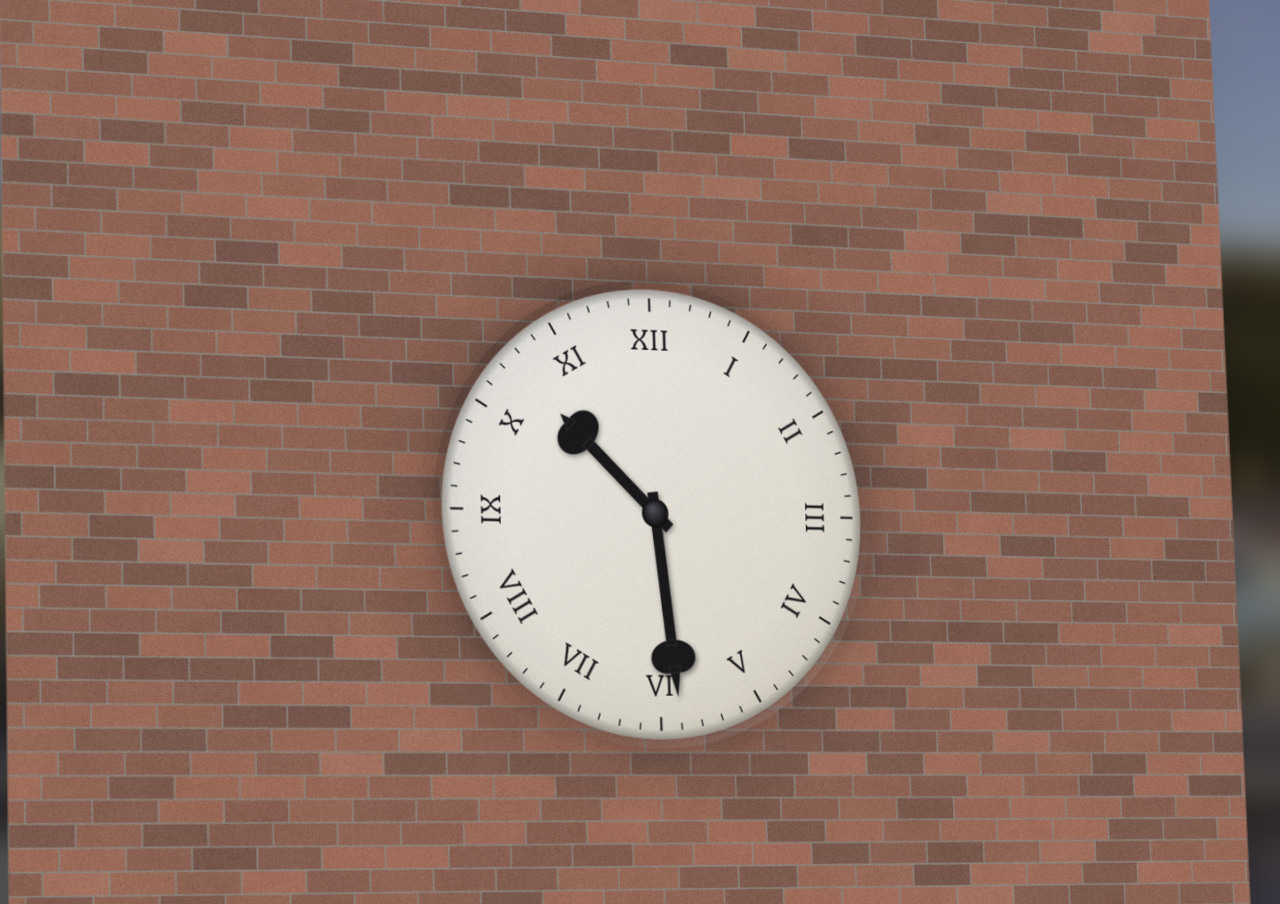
10:29
